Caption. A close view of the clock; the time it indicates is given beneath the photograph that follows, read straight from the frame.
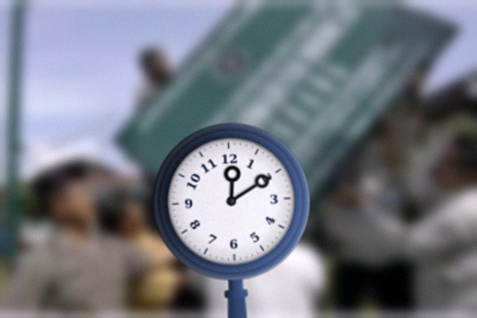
12:10
